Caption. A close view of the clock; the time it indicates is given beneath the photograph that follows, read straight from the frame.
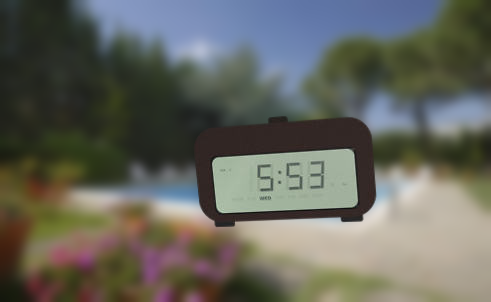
5:53
